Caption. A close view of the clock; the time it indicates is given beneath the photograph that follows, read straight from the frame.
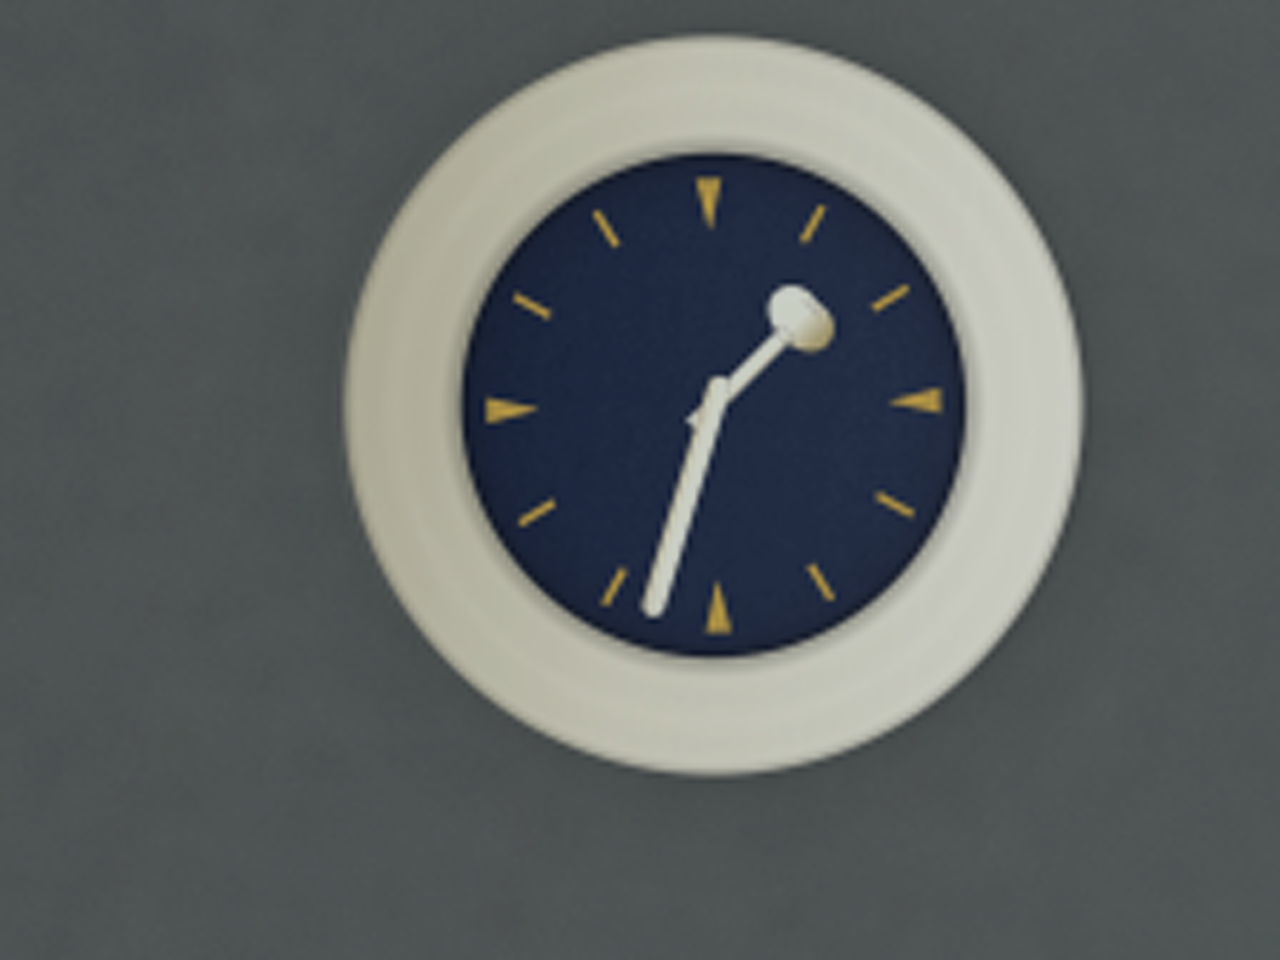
1:33
